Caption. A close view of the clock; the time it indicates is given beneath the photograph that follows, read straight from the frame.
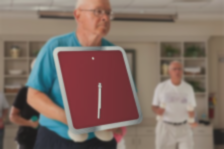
6:33
